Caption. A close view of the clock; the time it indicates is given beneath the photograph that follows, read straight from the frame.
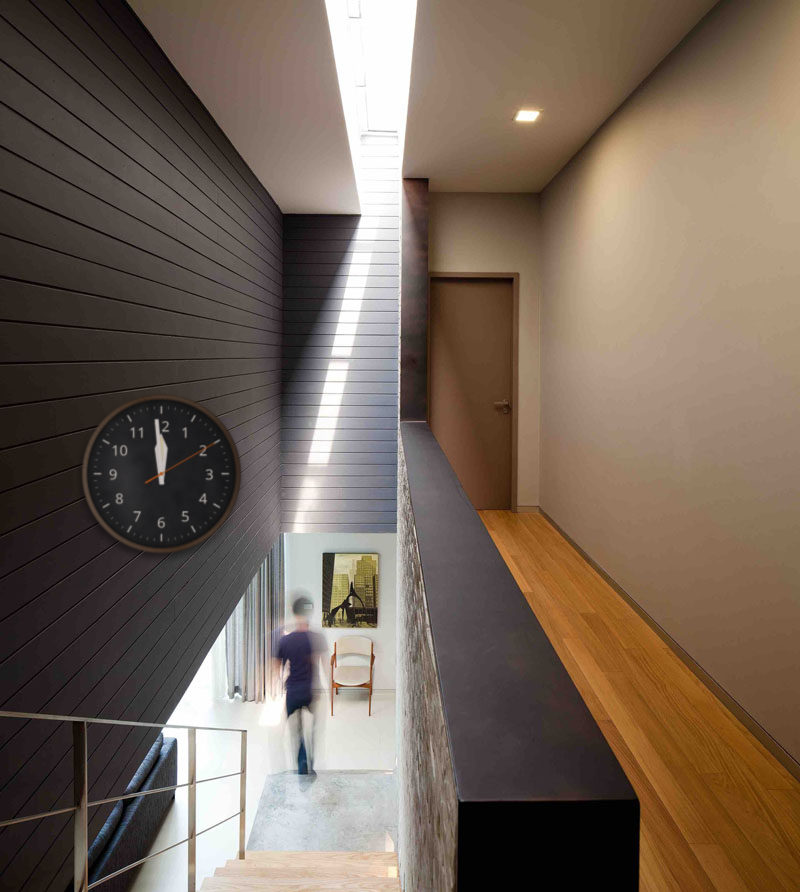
11:59:10
